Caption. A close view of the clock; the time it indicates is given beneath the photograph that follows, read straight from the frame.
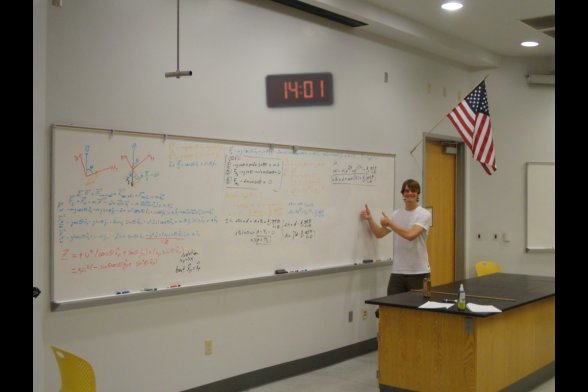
14:01
